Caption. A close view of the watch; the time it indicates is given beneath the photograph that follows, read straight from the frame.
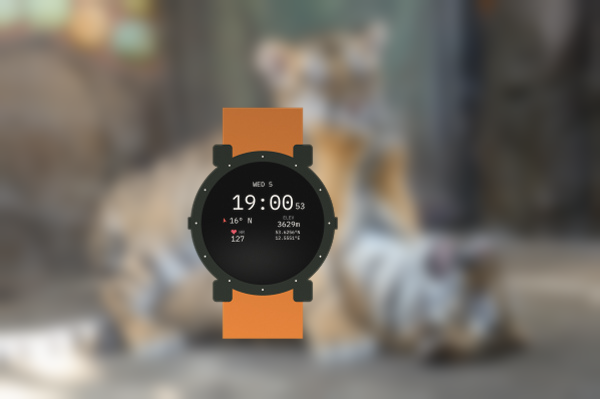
19:00:53
